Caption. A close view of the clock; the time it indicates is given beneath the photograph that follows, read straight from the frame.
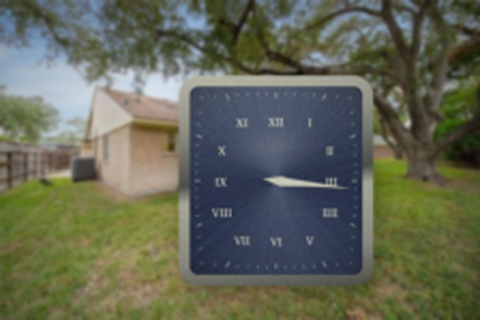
3:16
